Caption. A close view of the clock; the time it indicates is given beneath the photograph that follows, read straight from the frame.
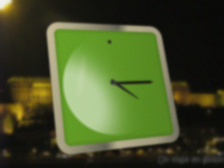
4:15
